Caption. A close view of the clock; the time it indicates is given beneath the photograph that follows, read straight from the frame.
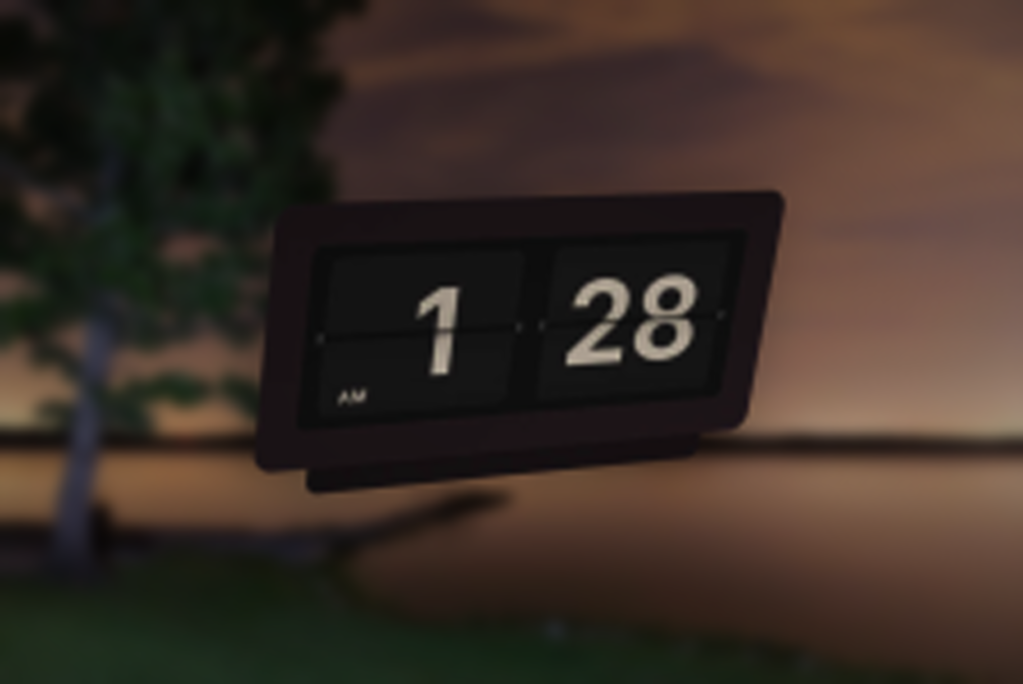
1:28
